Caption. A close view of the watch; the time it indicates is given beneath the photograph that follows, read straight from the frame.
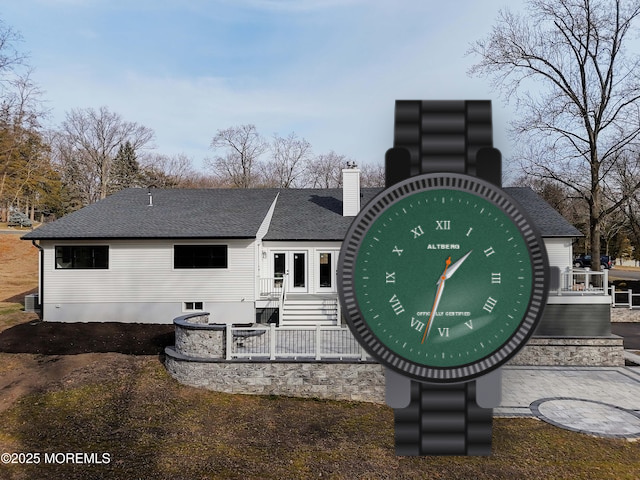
1:32:33
